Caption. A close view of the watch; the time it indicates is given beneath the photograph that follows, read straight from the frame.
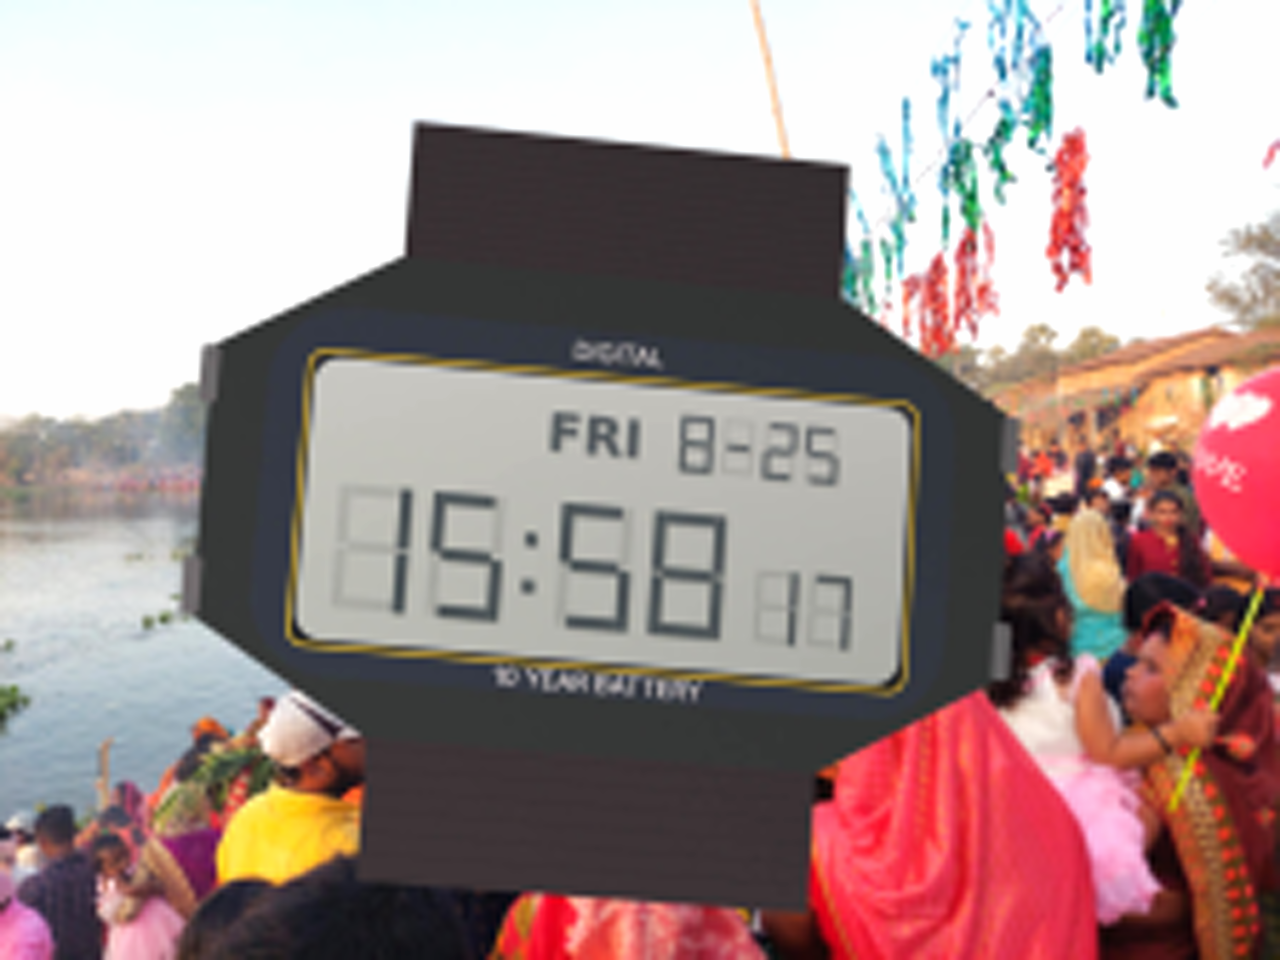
15:58:17
